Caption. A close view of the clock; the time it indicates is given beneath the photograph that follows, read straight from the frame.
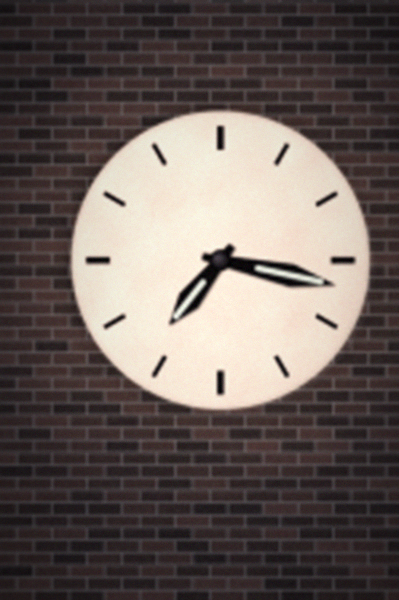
7:17
